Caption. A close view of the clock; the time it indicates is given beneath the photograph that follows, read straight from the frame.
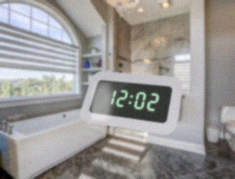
12:02
